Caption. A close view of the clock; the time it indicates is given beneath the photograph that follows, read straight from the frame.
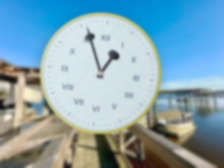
12:56
